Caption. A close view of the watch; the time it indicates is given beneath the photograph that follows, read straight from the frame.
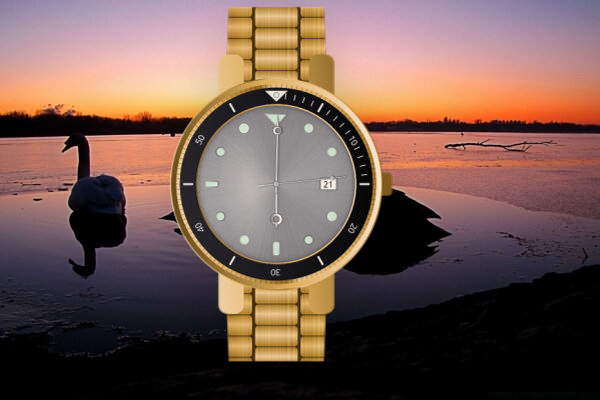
6:00:14
